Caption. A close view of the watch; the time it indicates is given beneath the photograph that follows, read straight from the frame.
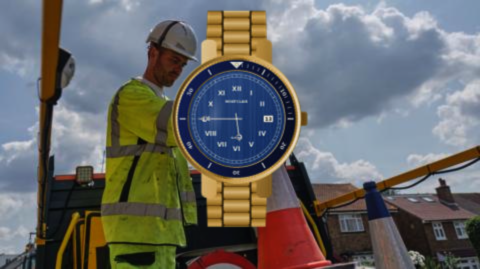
5:45
